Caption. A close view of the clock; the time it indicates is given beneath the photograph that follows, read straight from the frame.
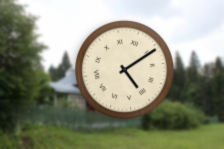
4:06
